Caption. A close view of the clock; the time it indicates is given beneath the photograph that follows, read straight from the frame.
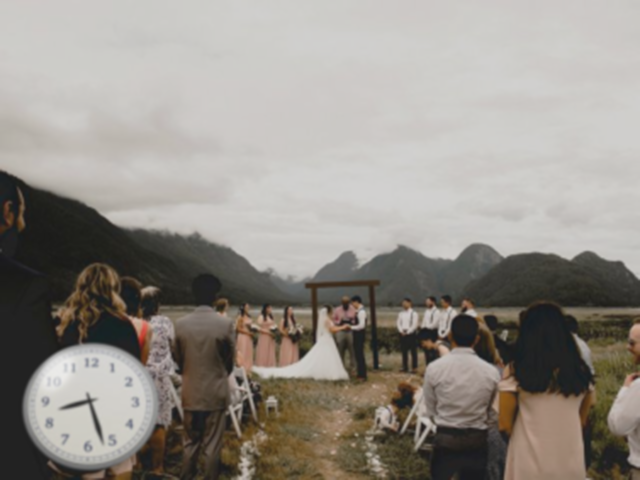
8:27
